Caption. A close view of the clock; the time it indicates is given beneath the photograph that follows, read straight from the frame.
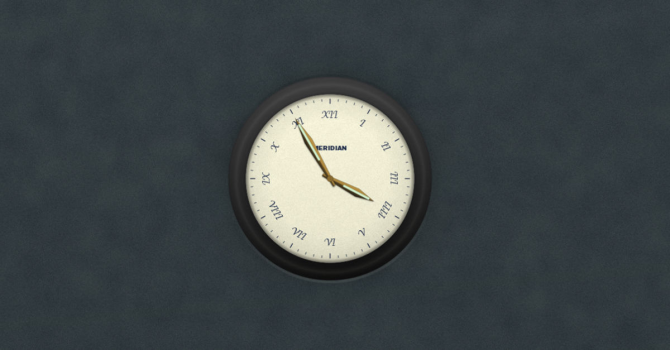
3:55
